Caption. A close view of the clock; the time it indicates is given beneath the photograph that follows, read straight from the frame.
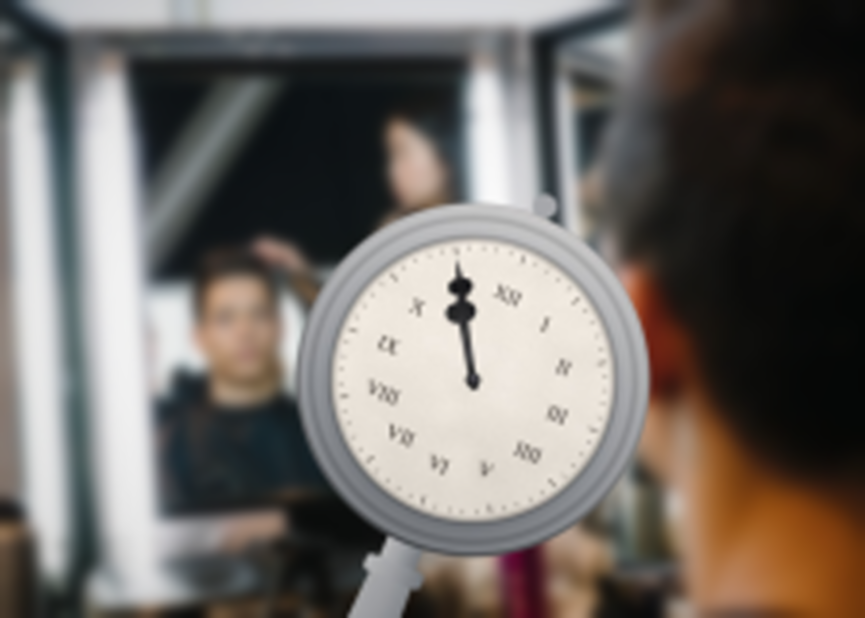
10:55
